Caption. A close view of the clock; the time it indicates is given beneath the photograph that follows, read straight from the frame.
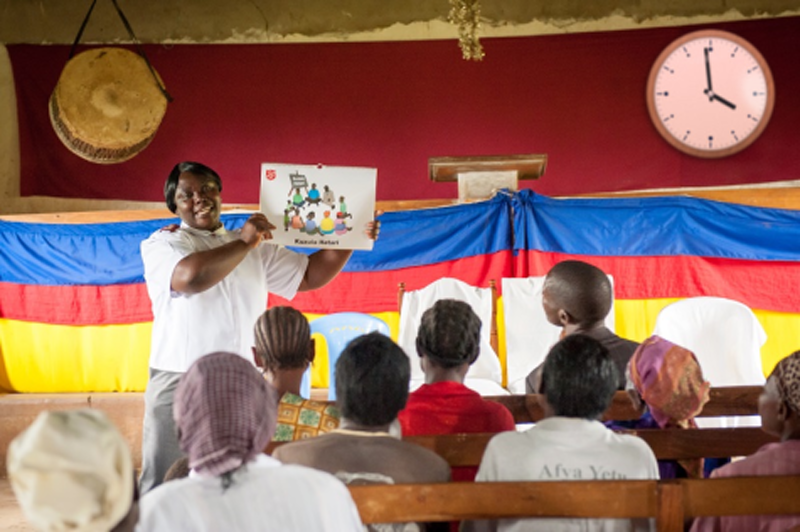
3:59
